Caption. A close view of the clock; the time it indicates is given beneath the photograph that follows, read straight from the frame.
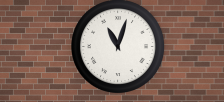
11:03
